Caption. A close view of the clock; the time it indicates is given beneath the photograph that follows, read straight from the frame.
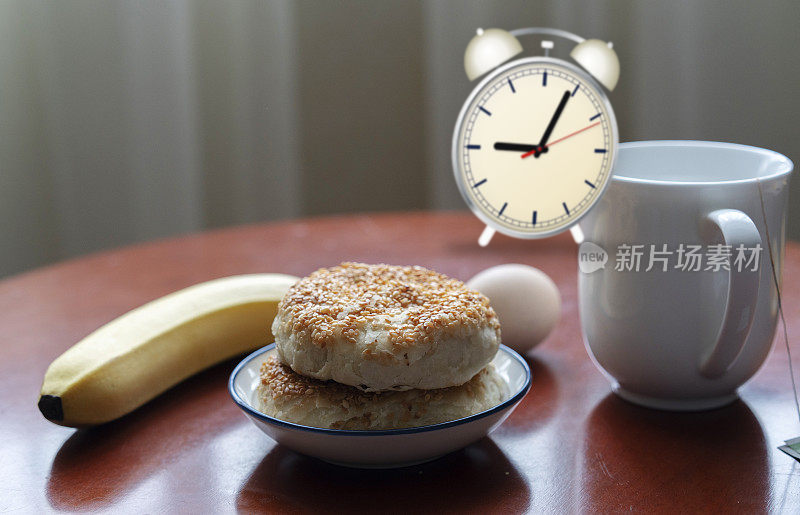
9:04:11
